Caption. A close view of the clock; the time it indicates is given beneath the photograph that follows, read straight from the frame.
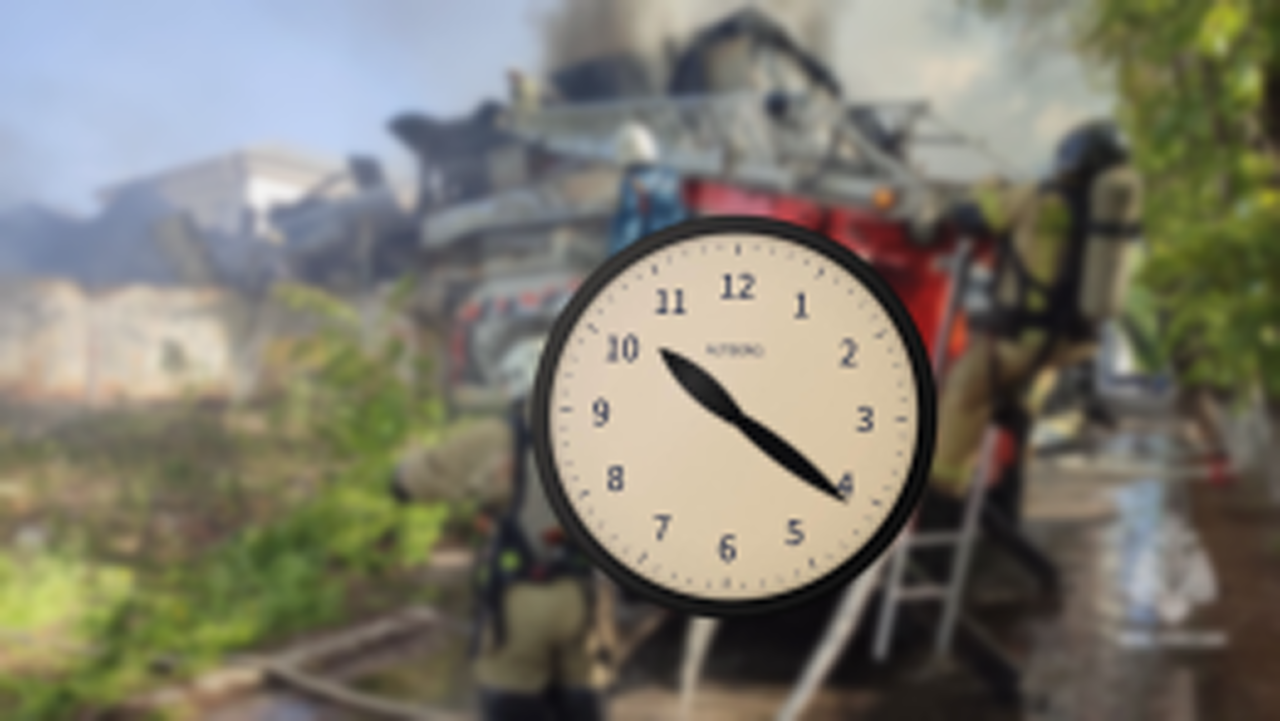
10:21
